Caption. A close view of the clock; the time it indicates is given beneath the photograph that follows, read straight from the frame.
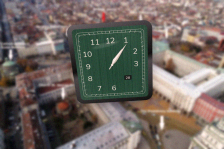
1:06
